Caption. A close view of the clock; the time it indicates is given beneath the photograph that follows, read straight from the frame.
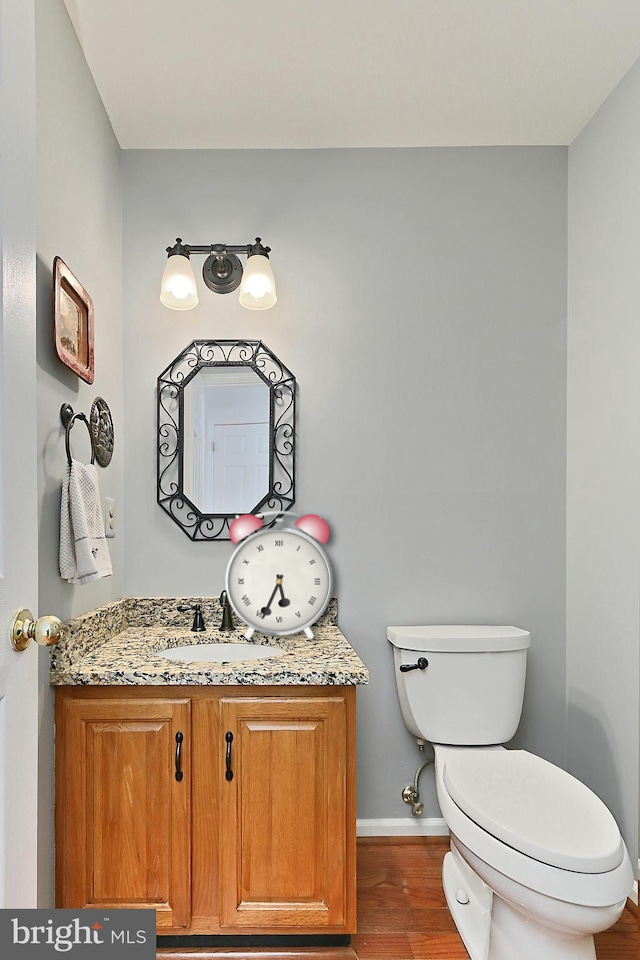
5:34
